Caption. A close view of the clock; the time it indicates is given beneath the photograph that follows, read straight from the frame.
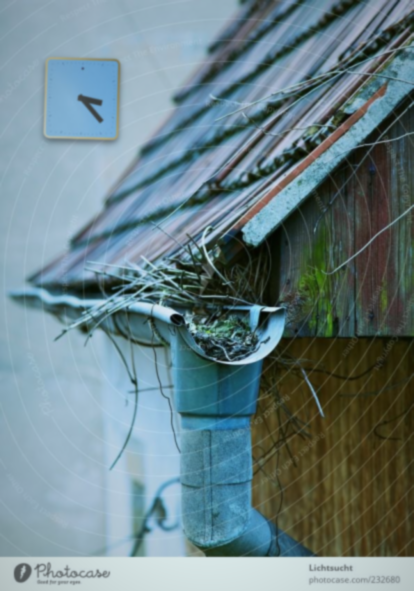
3:23
